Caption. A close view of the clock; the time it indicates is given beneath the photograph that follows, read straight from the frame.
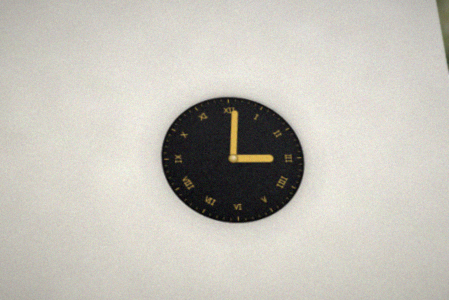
3:01
